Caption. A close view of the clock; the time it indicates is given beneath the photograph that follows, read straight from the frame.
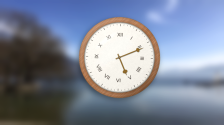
5:11
